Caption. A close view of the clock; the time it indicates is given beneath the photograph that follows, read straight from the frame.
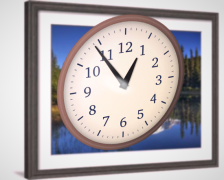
12:54
